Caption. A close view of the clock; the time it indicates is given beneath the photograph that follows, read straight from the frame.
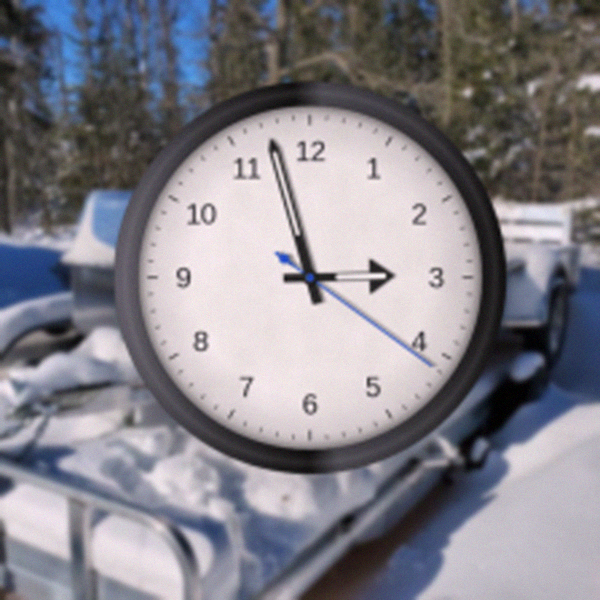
2:57:21
